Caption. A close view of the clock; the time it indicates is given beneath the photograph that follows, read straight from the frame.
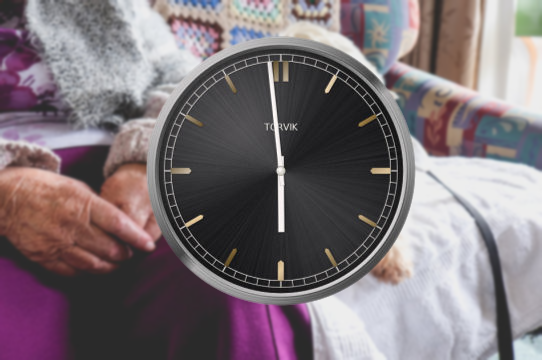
5:59
